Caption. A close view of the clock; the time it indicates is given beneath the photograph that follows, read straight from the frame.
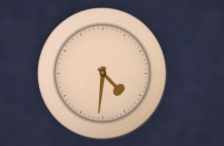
4:31
